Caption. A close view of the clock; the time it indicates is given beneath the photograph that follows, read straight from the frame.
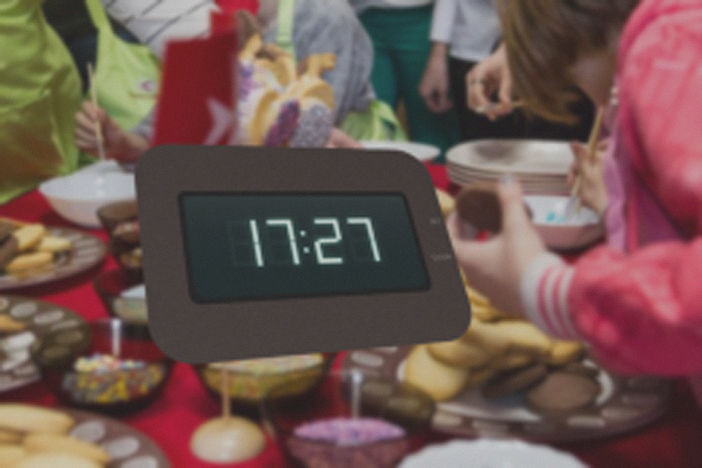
17:27
